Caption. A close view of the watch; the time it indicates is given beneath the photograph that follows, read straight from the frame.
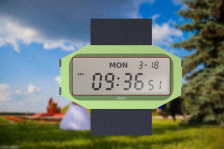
9:36:51
